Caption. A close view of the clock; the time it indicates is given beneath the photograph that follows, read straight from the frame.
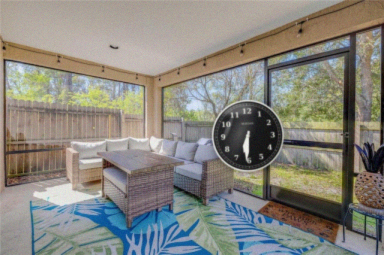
6:31
